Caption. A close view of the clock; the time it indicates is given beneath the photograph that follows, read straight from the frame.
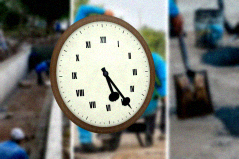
5:24
